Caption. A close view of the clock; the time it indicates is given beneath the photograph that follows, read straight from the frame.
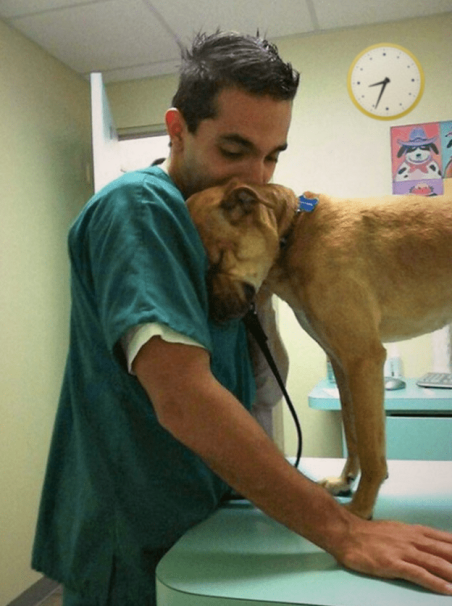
8:34
